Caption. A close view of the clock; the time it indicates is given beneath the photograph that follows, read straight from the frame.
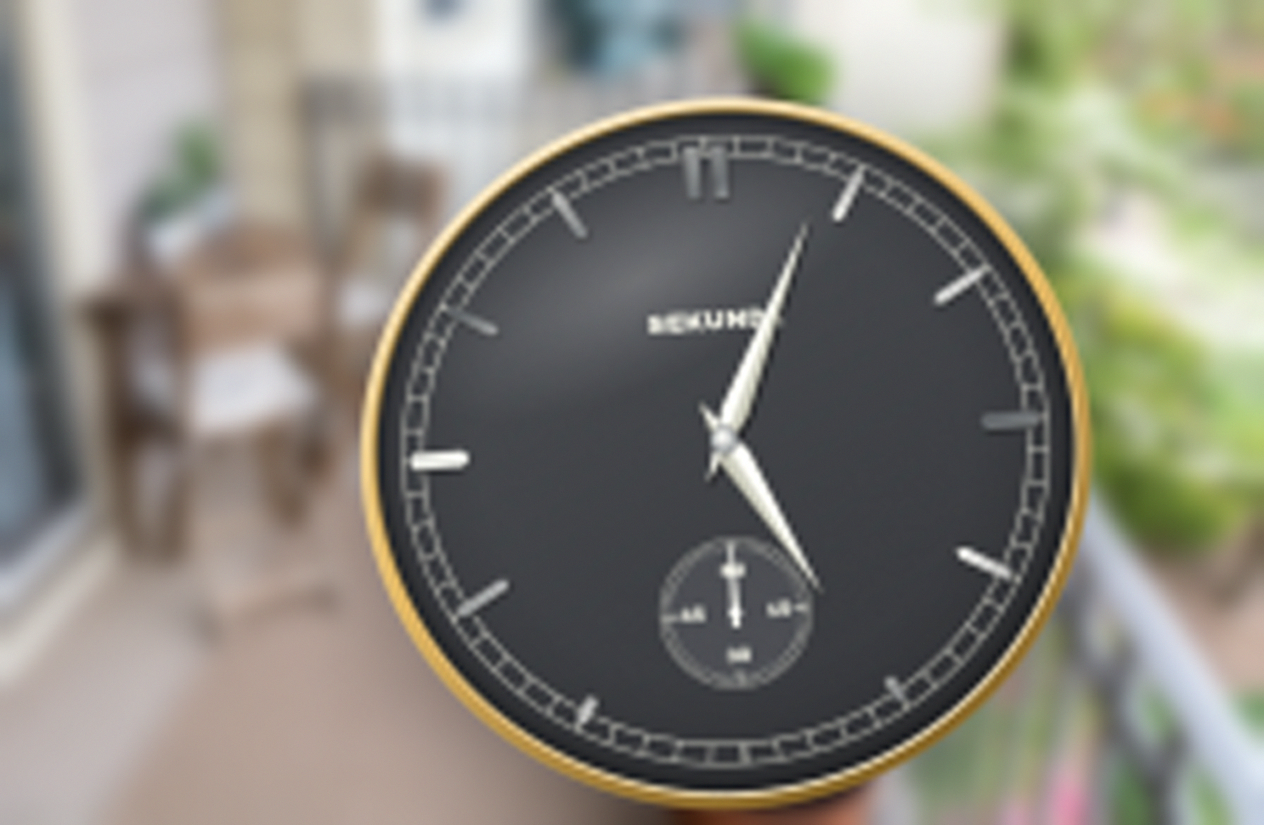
5:04
